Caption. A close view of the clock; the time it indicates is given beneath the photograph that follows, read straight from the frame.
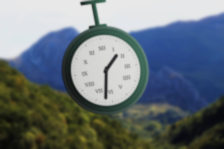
1:32
